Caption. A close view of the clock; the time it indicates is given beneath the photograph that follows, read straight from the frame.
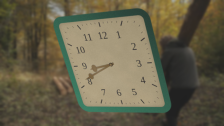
8:41
